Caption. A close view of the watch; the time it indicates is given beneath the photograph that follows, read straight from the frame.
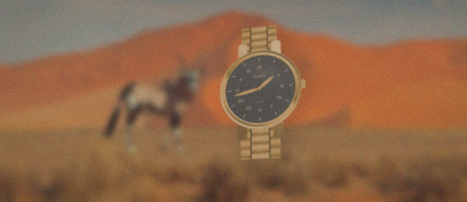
1:43
